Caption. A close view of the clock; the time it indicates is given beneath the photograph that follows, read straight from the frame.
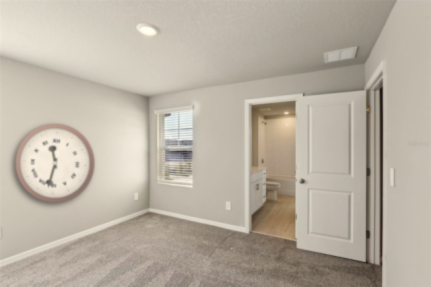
11:32
